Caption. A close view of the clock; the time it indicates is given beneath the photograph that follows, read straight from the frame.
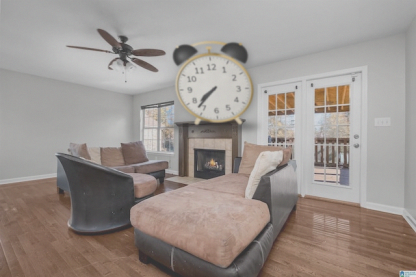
7:37
